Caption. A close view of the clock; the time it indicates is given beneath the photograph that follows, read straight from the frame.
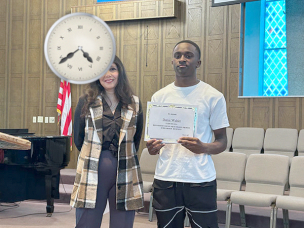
4:39
